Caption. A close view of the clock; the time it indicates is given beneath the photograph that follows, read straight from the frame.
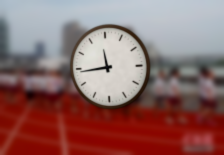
11:44
